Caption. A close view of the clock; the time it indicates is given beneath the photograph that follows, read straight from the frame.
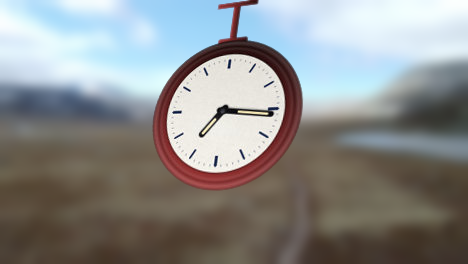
7:16
